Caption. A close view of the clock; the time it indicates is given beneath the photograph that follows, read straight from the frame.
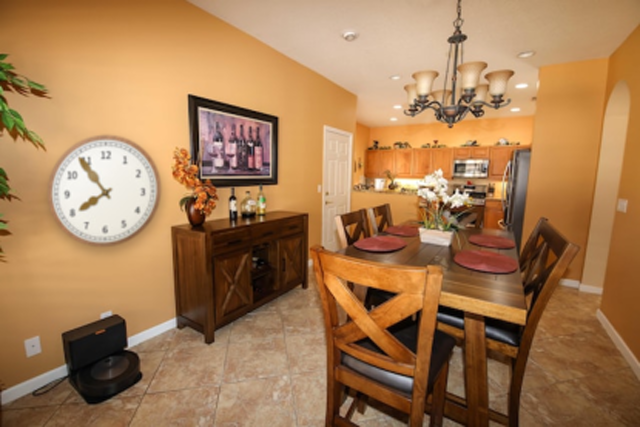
7:54
